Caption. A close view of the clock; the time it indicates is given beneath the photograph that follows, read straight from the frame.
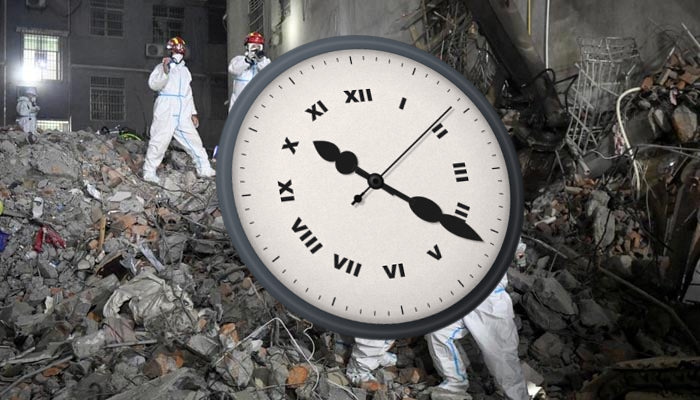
10:21:09
